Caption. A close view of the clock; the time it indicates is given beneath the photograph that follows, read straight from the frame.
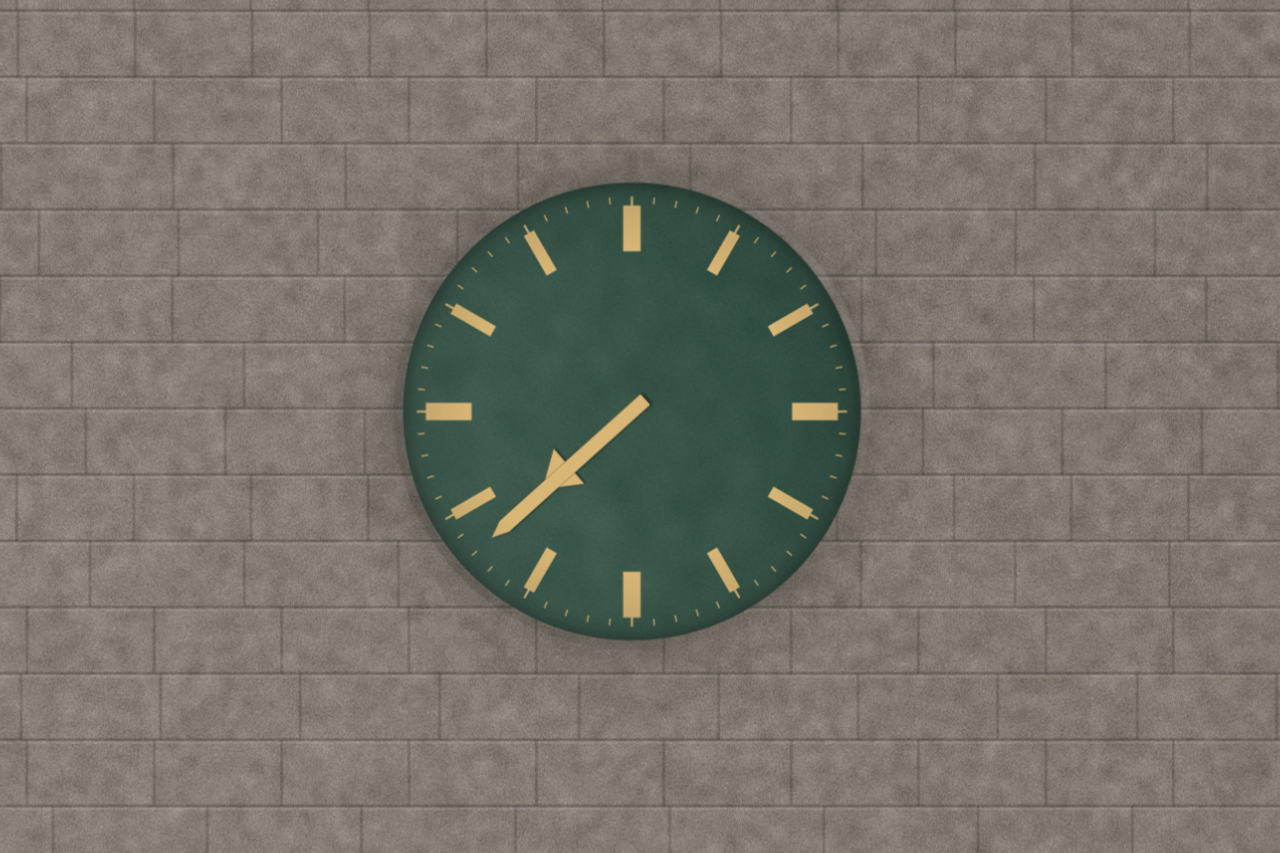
7:38
